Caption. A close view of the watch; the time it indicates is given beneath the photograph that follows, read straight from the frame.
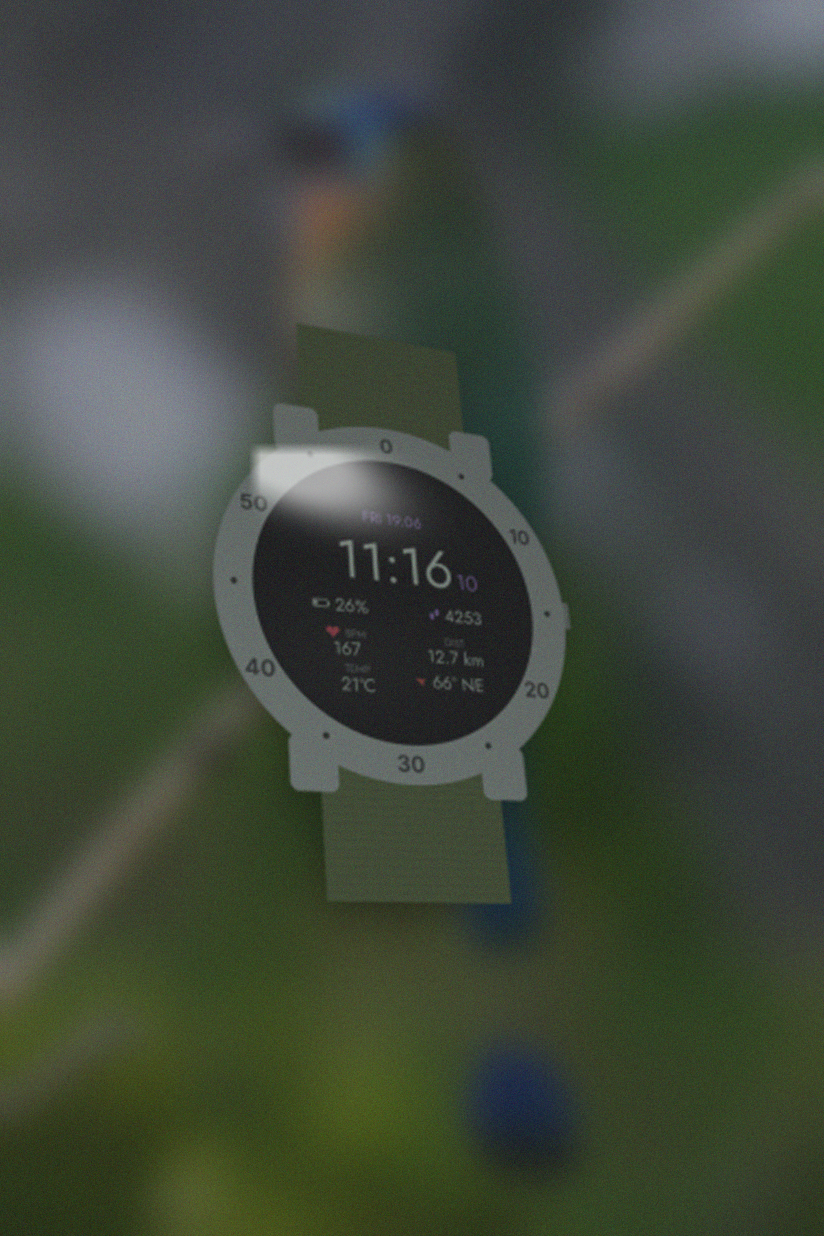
11:16:10
